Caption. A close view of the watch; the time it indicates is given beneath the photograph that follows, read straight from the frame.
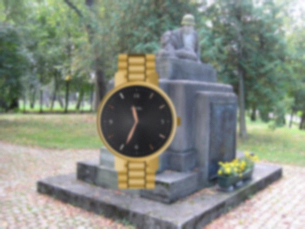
11:34
